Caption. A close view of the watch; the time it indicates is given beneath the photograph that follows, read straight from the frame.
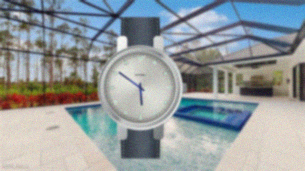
5:51
